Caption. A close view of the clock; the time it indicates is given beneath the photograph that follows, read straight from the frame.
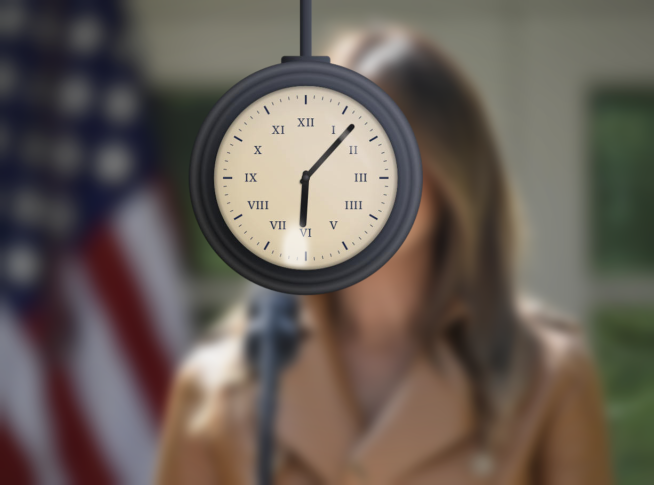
6:07
